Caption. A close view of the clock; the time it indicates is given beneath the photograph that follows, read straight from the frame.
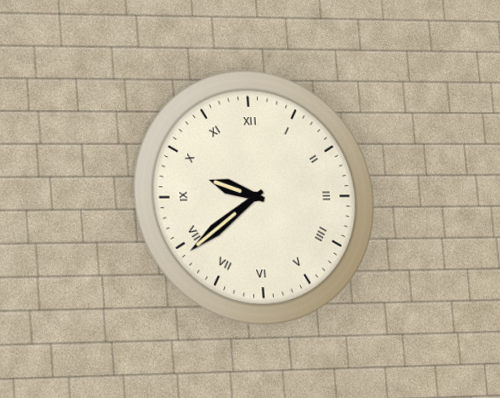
9:39
